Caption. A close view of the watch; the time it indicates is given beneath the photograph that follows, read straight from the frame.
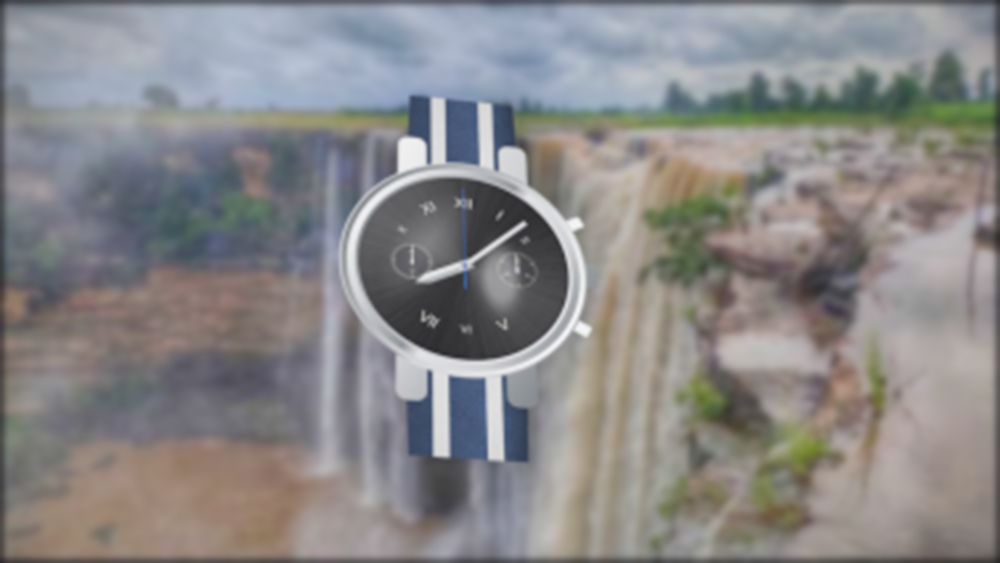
8:08
